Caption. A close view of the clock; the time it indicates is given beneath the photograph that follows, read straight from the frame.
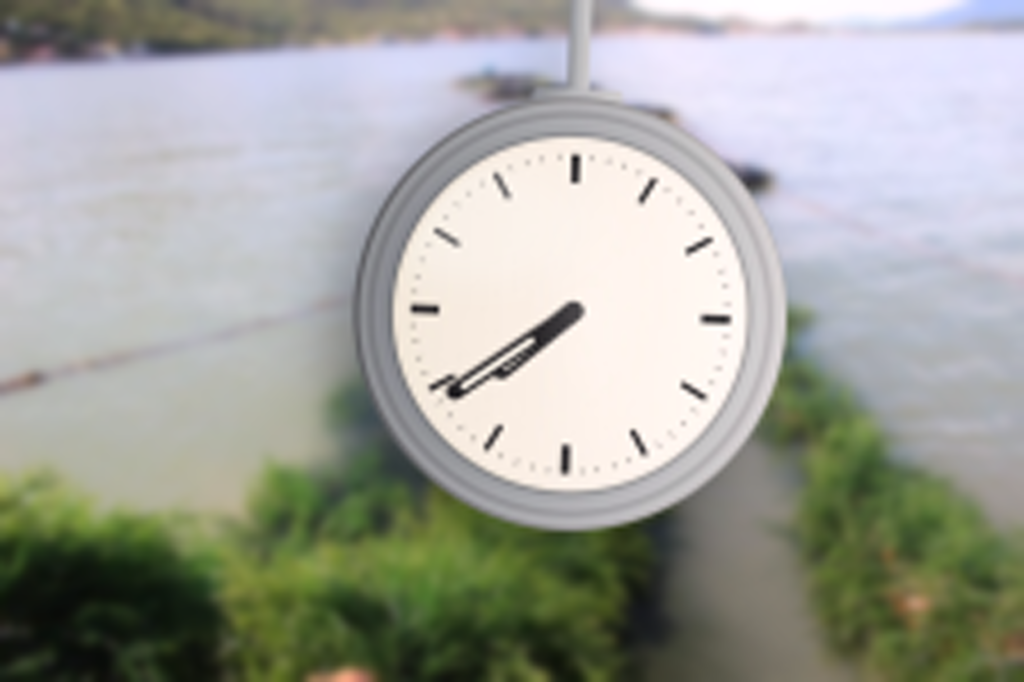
7:39
